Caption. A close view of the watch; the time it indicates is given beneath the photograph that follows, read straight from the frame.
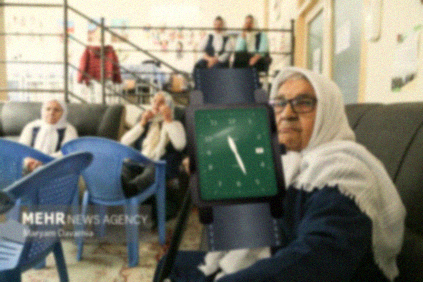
11:27
